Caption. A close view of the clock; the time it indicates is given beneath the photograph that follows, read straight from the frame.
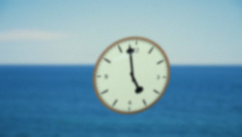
4:58
